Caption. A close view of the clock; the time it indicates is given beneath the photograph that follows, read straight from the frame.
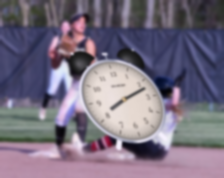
8:12
